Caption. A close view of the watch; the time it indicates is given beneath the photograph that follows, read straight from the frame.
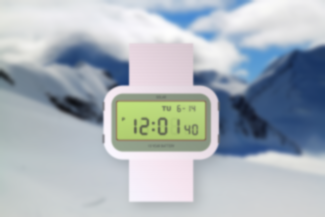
12:01:40
